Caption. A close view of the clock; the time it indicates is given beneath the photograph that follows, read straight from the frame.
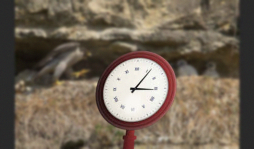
3:06
